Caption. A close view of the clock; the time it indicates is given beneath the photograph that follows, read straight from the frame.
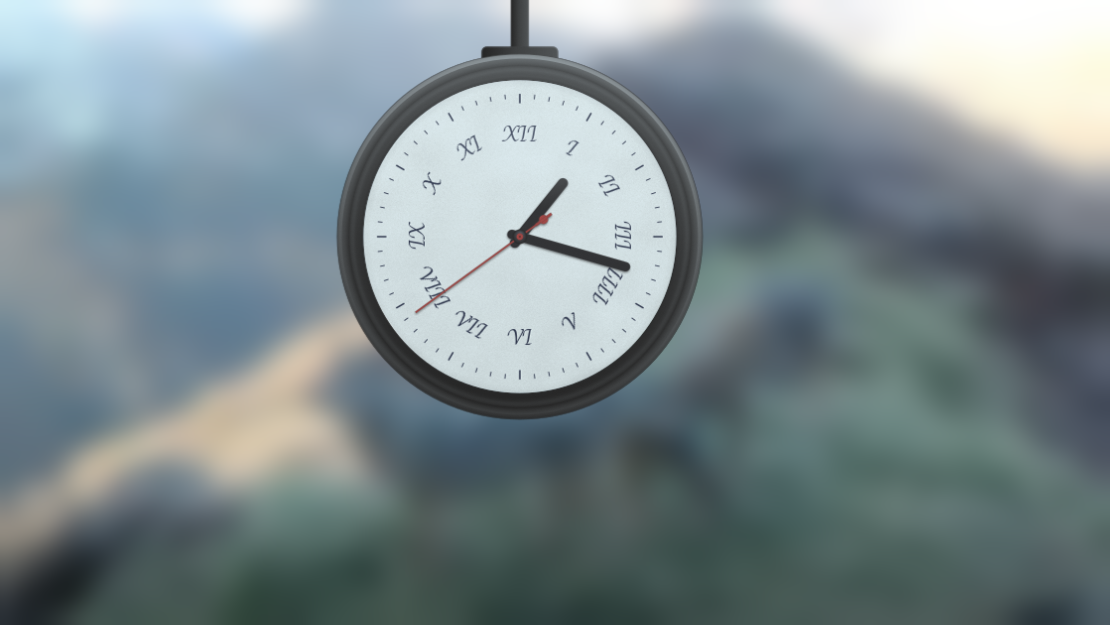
1:17:39
